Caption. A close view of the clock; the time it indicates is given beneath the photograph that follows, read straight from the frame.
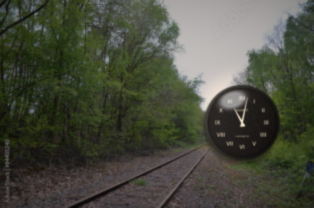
11:02
